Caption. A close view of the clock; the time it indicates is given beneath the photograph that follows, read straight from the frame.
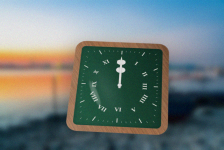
12:00
